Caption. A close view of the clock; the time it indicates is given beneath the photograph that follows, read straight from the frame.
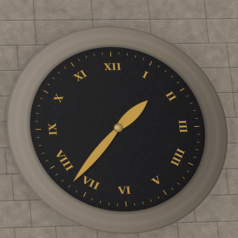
1:37
